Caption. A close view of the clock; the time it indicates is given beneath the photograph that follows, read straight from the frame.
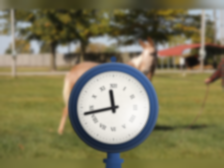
11:43
